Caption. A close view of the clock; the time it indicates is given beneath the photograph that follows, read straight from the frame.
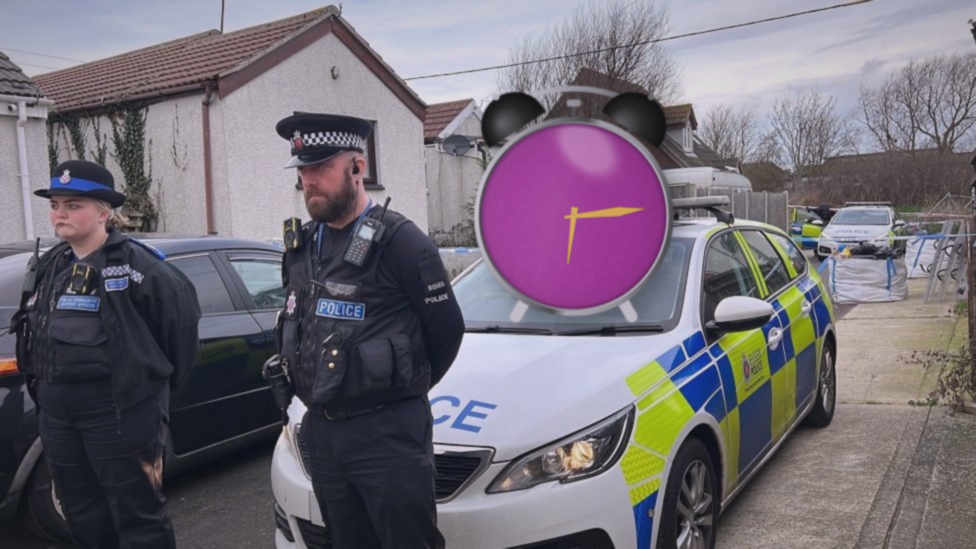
6:14
